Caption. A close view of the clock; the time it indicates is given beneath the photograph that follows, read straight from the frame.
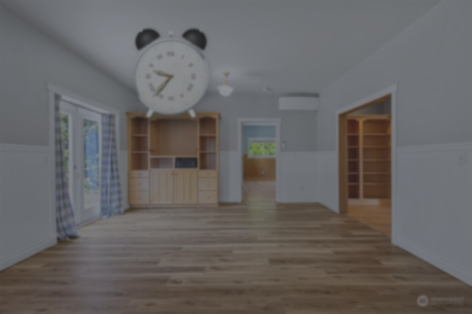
9:37
